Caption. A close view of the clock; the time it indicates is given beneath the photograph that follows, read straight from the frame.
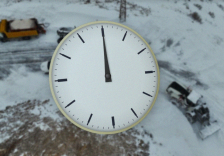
12:00
